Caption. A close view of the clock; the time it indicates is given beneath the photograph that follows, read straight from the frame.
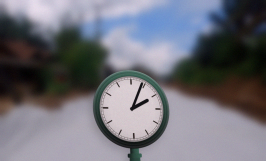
2:04
